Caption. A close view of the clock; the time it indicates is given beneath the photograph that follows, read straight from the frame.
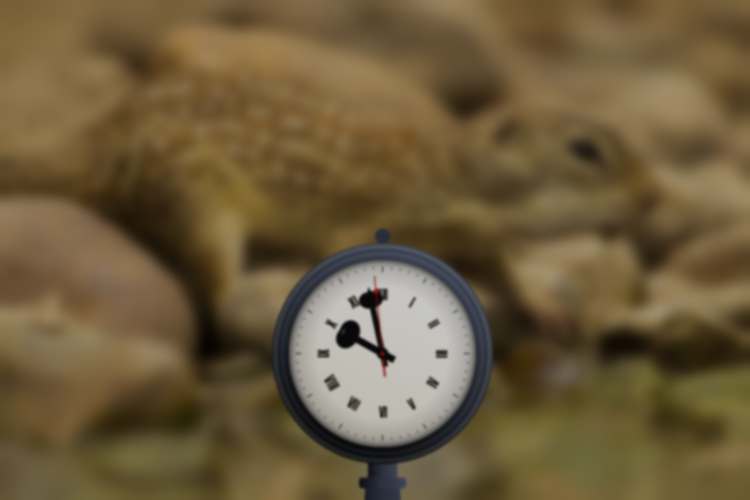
9:57:59
